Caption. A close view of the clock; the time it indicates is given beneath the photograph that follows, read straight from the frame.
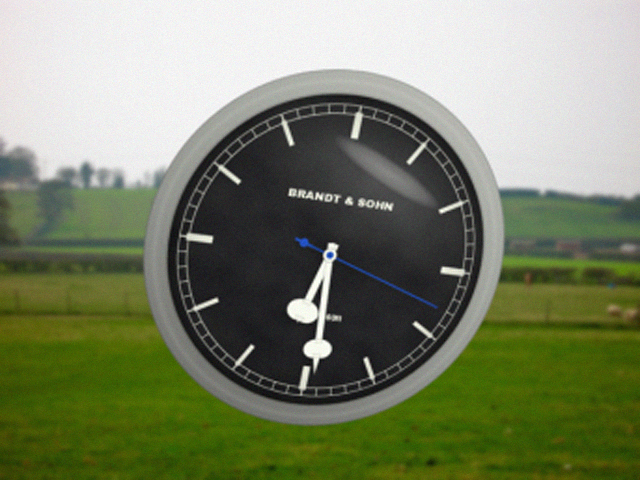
6:29:18
